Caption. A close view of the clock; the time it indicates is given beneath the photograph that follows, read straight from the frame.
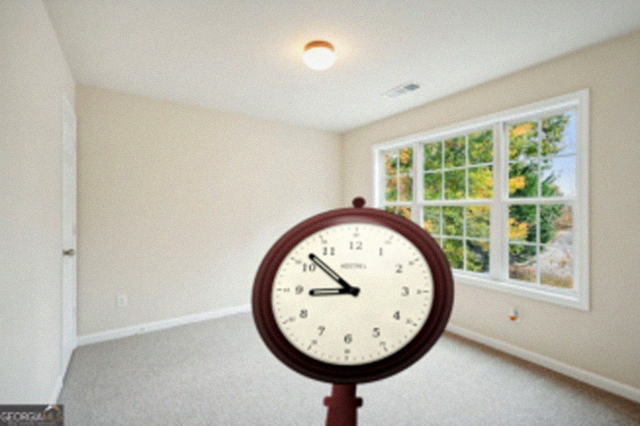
8:52
